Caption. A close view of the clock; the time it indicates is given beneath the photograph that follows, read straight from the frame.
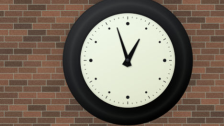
12:57
